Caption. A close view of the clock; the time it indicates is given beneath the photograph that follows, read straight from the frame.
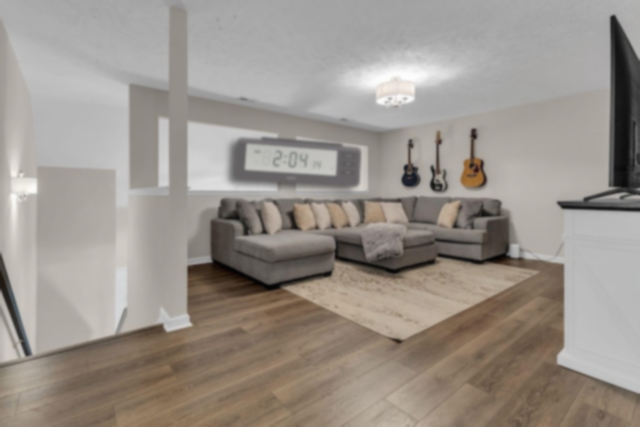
2:04
